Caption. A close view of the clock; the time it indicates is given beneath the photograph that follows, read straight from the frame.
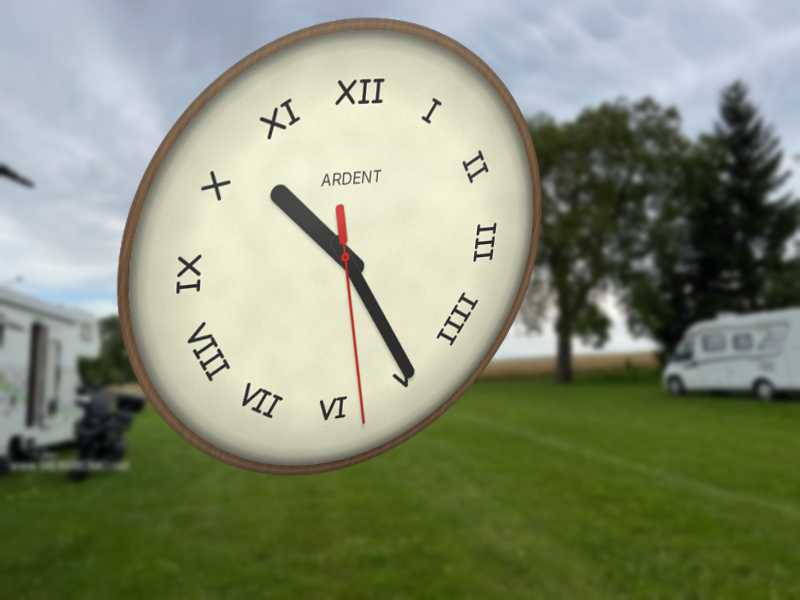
10:24:28
